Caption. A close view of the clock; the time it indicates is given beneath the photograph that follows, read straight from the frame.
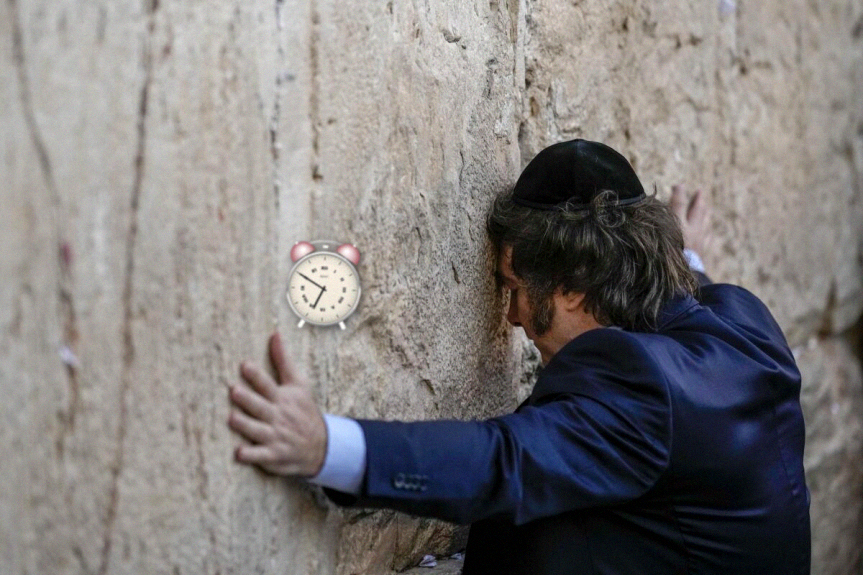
6:50
